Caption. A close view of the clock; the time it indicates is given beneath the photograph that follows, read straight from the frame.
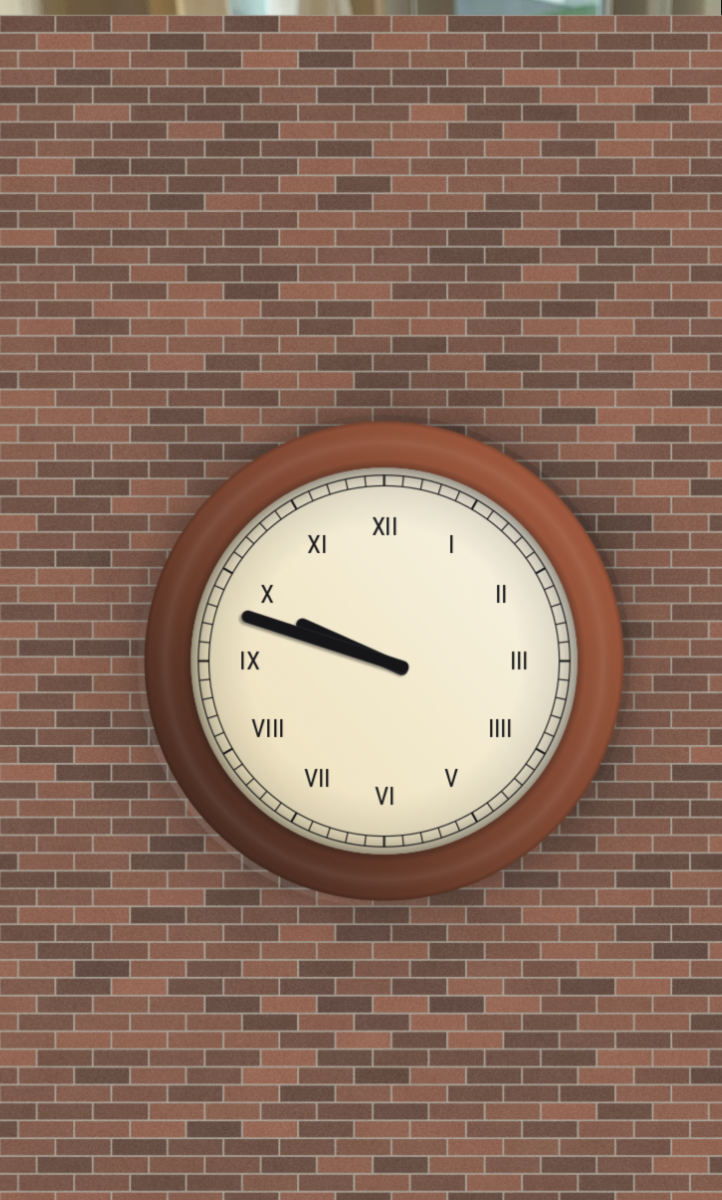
9:48
